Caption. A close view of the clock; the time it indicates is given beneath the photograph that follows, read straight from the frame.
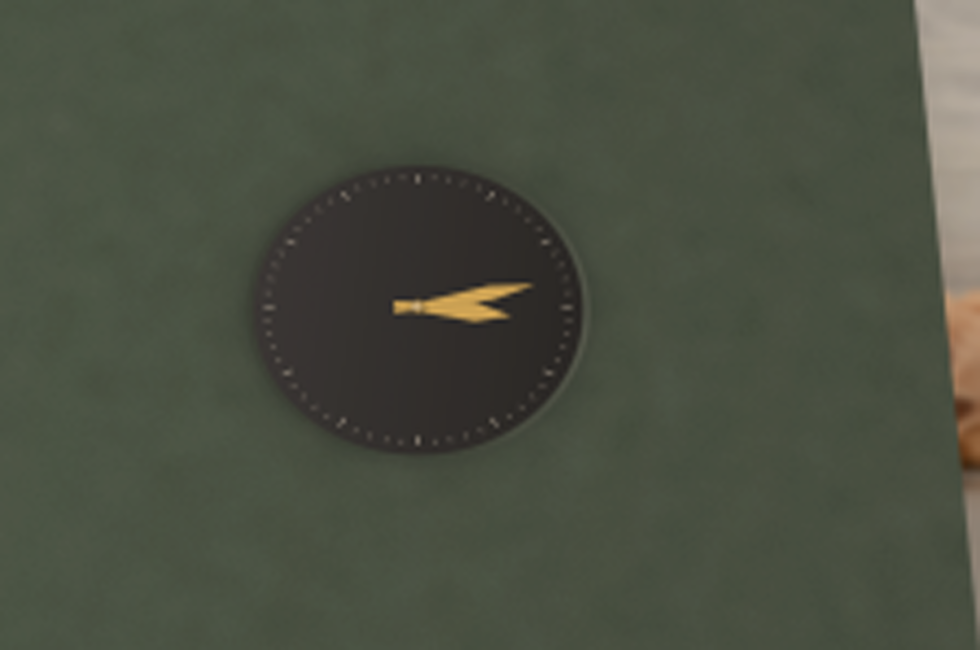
3:13
